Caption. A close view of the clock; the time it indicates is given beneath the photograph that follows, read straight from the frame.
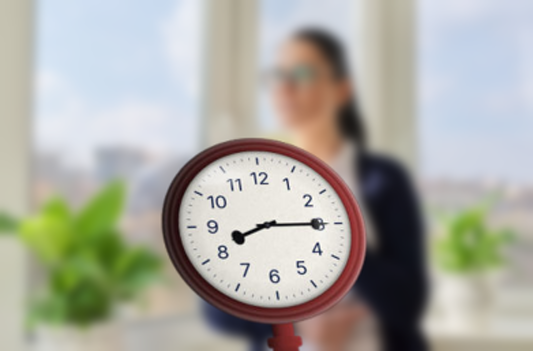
8:15
